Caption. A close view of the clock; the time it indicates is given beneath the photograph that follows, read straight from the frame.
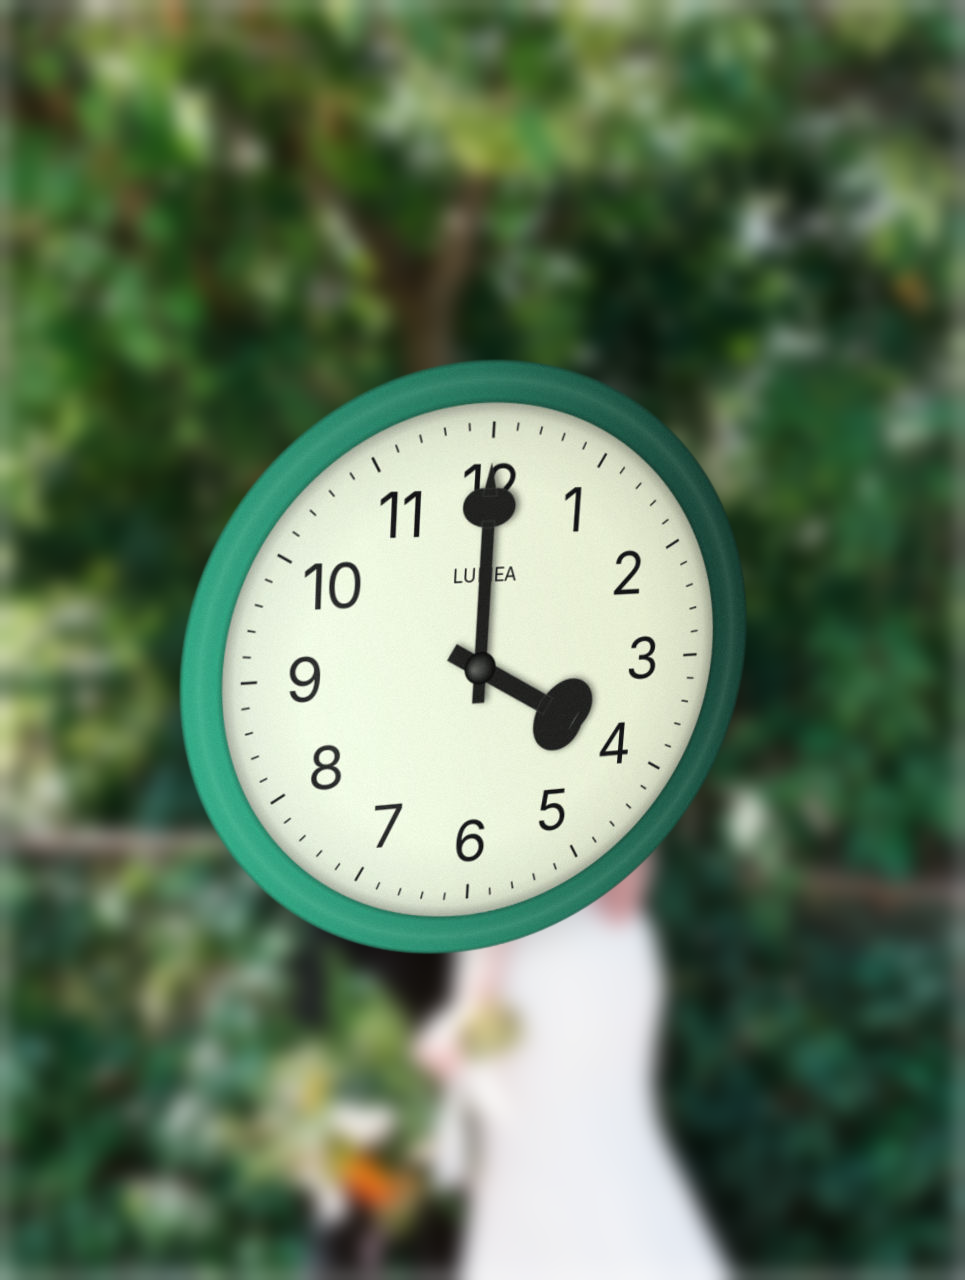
4:00
